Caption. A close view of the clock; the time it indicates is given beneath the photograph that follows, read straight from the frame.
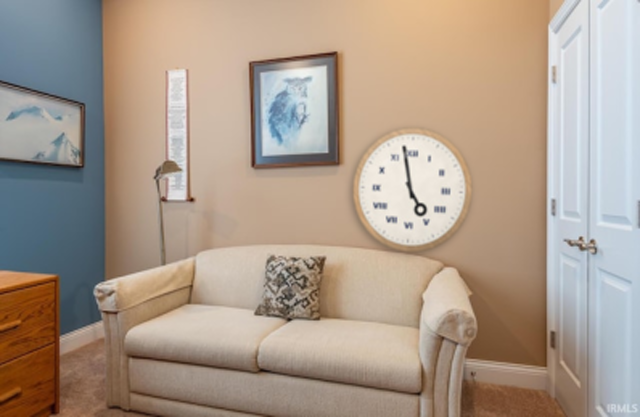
4:58
